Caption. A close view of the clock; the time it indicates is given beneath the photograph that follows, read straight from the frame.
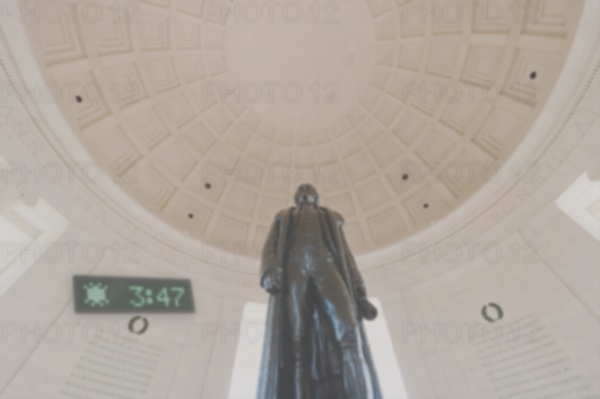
3:47
